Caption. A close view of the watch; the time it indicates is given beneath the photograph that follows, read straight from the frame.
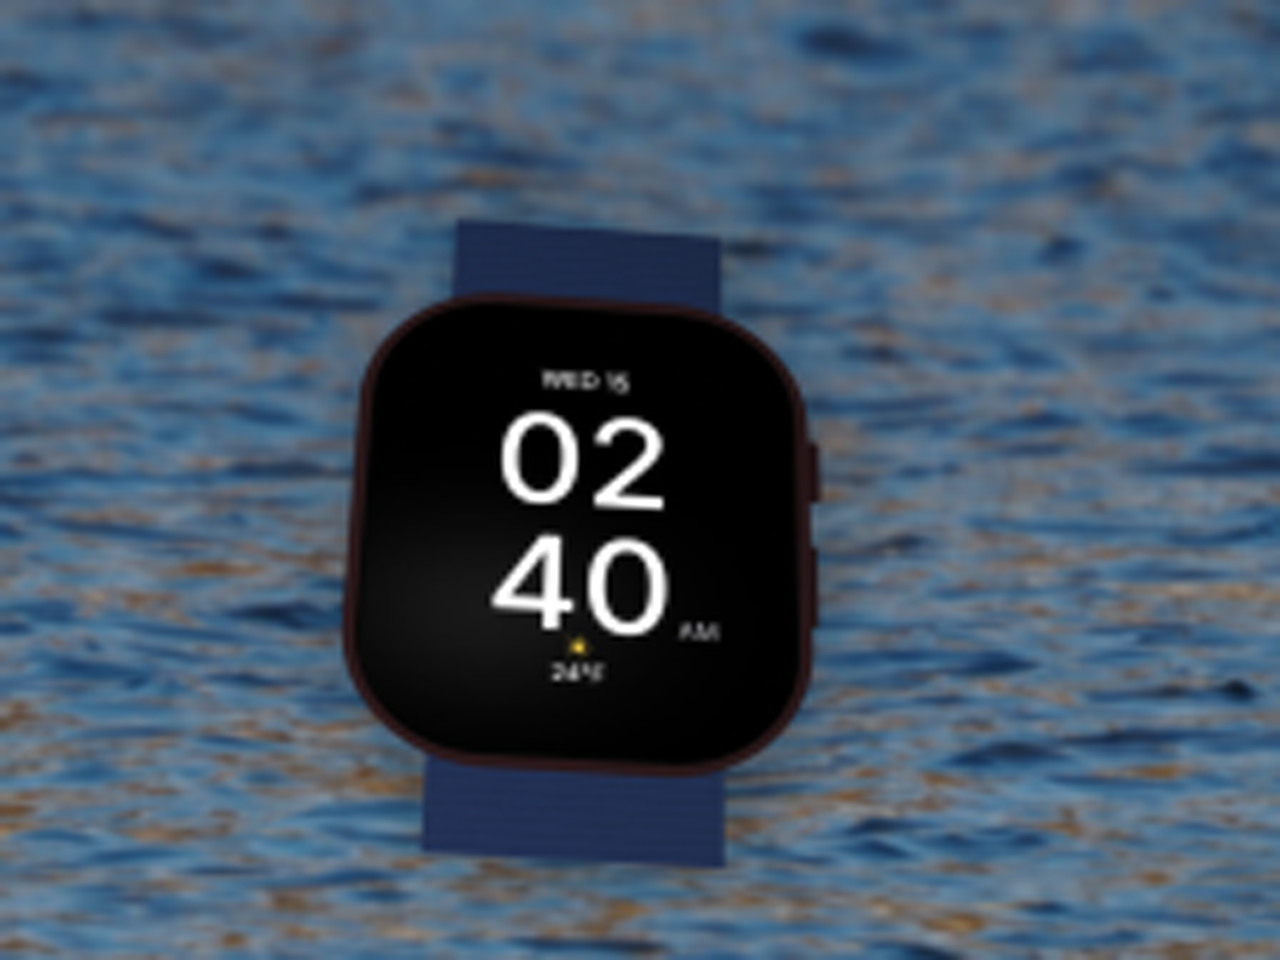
2:40
